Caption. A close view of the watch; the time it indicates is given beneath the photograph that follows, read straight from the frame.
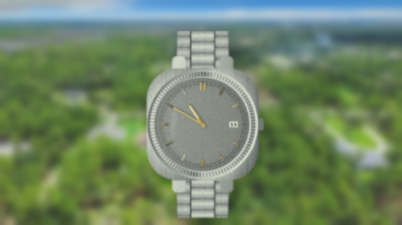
10:50
